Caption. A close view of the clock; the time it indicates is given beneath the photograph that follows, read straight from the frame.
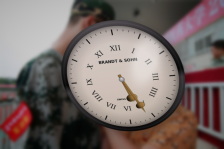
5:26
